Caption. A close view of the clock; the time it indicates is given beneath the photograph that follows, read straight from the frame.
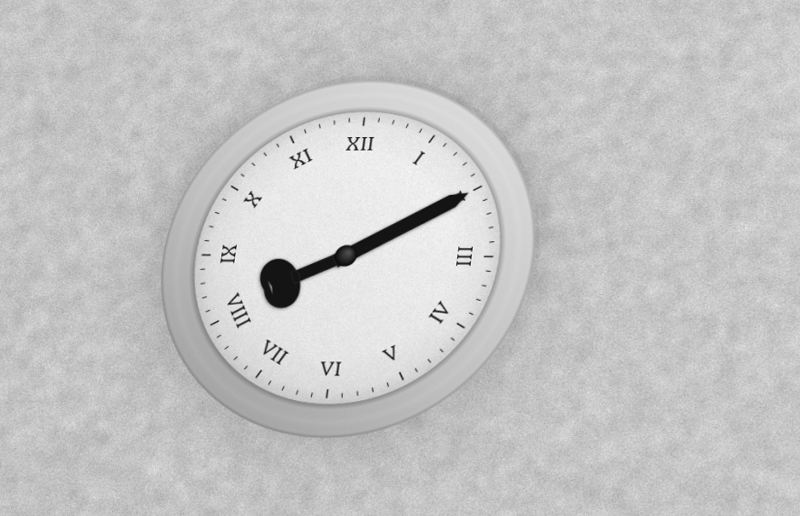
8:10
